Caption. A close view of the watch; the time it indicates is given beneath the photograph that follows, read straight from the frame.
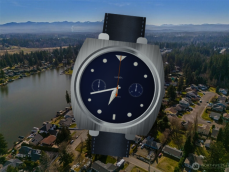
6:42
